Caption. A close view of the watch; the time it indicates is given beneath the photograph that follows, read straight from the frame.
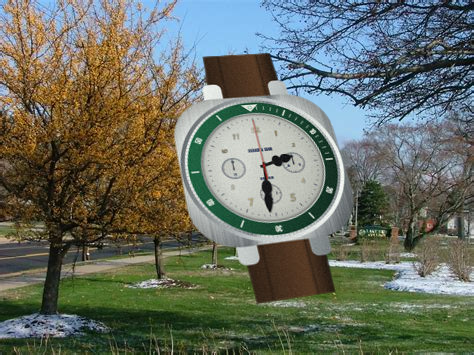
2:31
